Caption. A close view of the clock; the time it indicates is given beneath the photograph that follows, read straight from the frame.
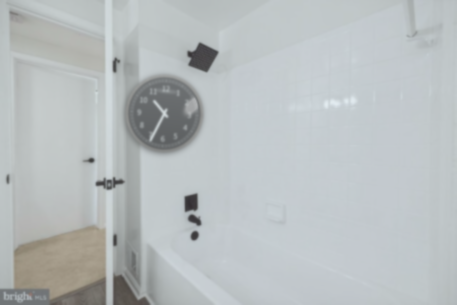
10:34
